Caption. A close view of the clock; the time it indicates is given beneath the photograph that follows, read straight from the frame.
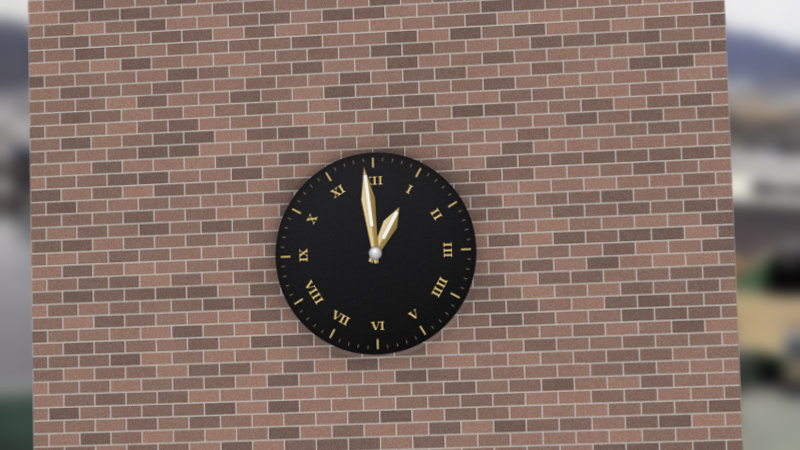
12:59
